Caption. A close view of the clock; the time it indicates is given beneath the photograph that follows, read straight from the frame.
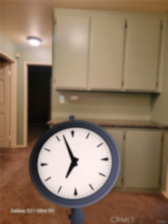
6:57
